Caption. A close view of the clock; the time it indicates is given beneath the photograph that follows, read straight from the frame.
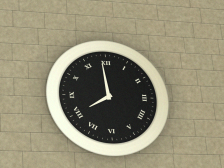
7:59
